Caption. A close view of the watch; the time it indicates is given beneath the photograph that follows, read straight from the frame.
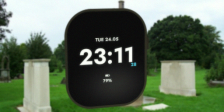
23:11
